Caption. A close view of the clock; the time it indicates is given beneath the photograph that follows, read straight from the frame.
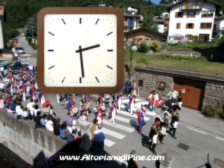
2:29
